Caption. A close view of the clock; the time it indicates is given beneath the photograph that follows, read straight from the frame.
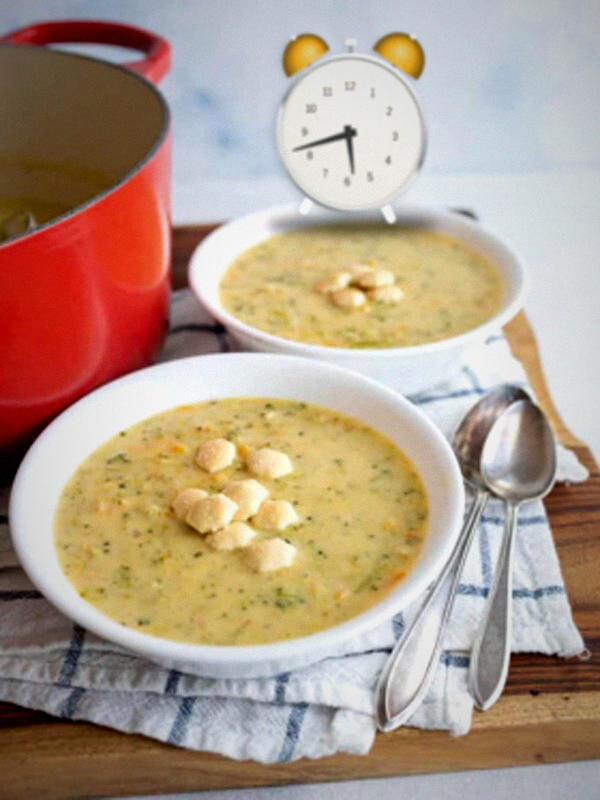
5:42
